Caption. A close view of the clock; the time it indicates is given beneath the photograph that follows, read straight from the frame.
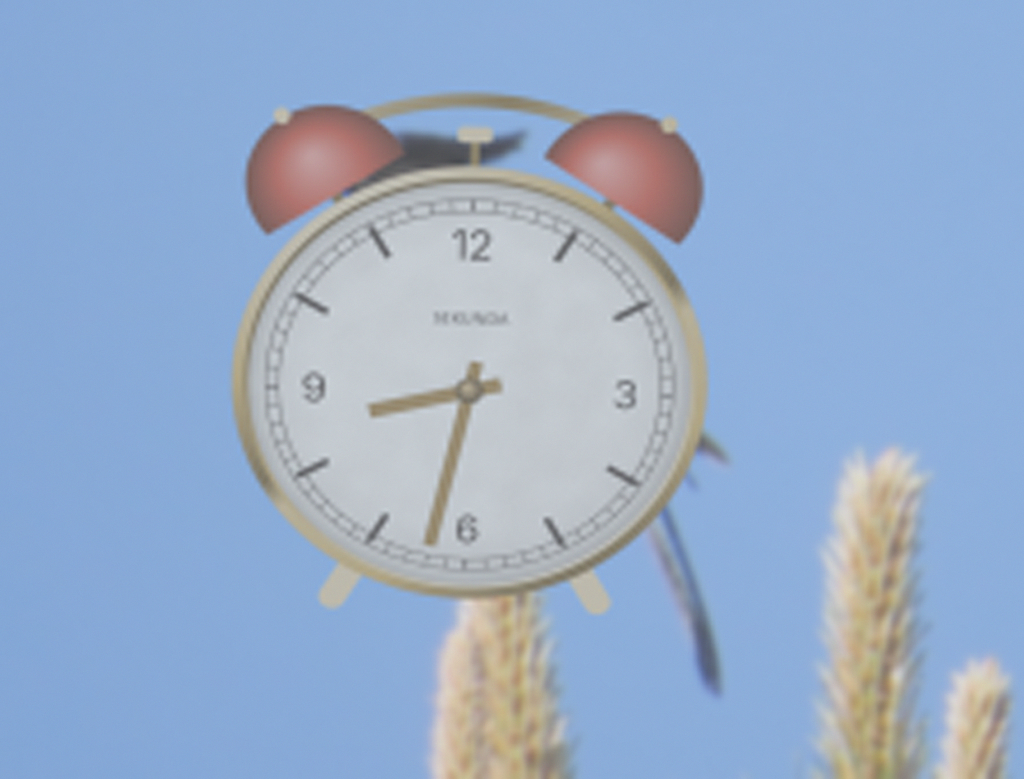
8:32
